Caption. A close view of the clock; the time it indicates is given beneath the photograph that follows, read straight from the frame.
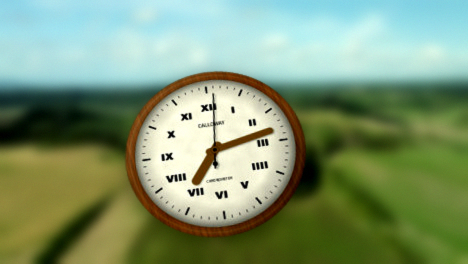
7:13:01
